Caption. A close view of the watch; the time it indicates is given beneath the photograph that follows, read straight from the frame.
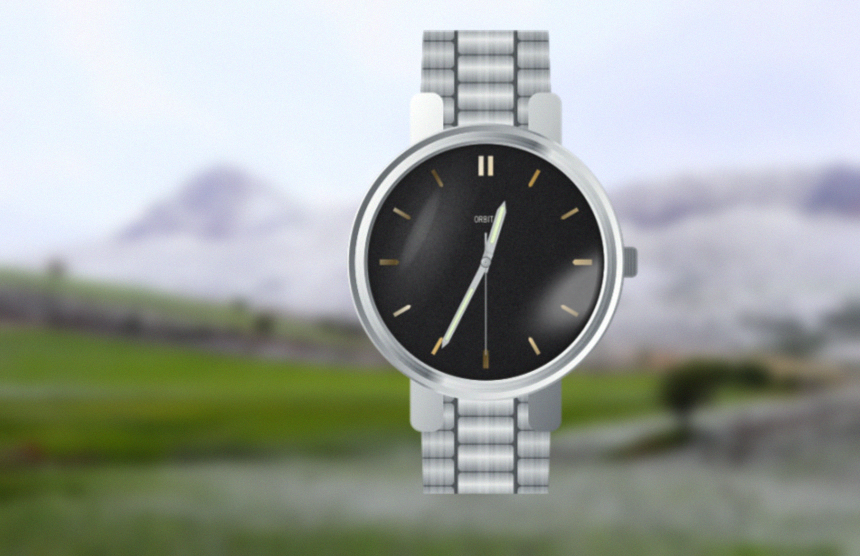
12:34:30
